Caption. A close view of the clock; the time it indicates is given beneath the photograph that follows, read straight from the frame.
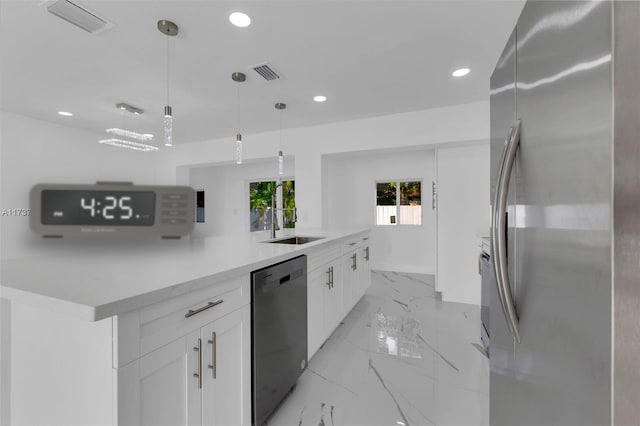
4:25
